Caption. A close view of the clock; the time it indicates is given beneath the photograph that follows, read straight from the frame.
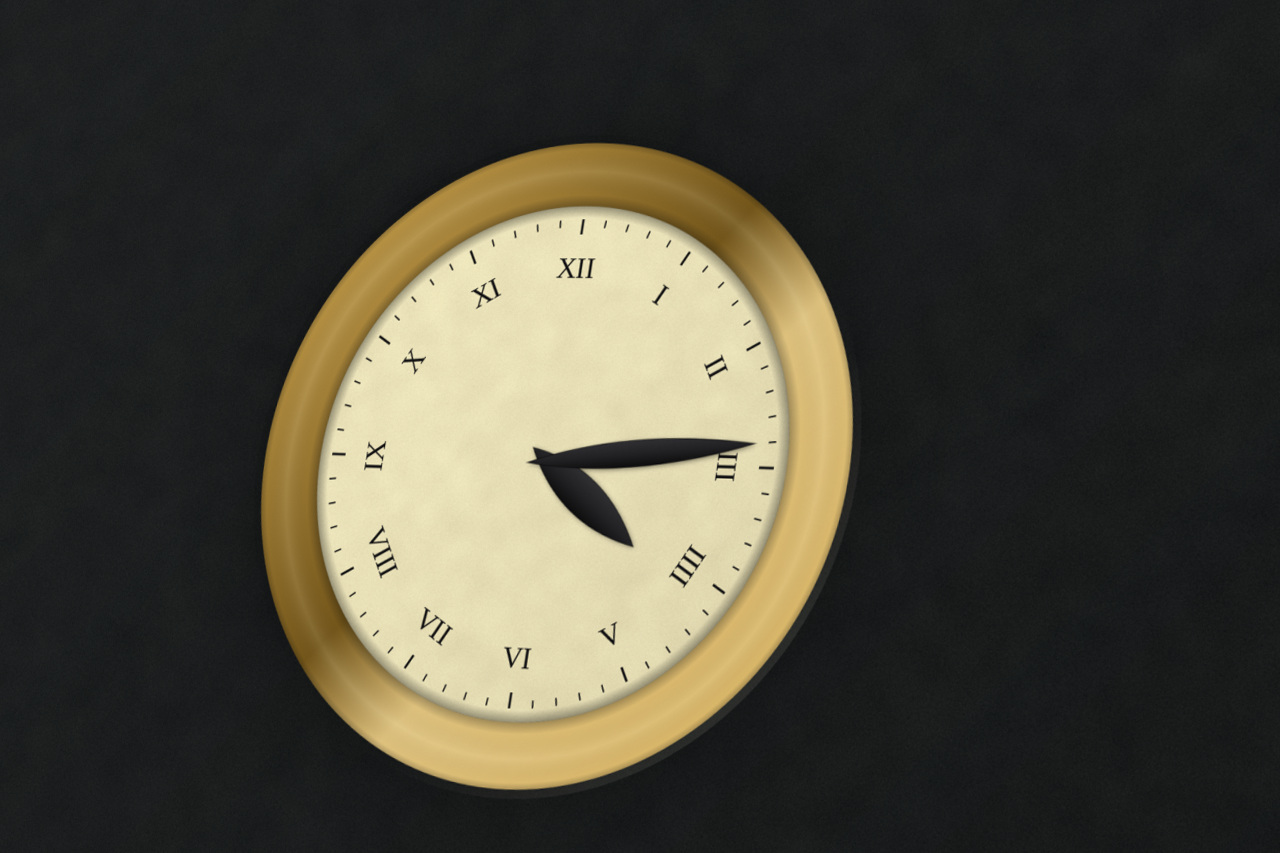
4:14
